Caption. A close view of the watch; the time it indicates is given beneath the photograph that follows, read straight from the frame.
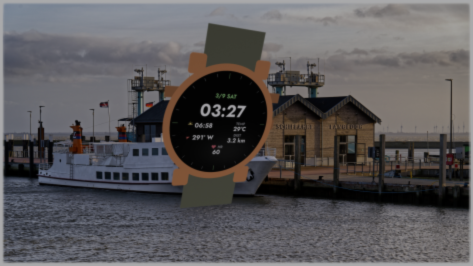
3:27
